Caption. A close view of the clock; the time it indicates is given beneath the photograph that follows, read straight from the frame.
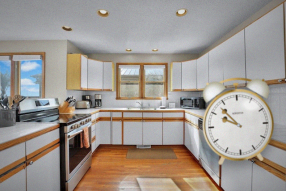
9:53
